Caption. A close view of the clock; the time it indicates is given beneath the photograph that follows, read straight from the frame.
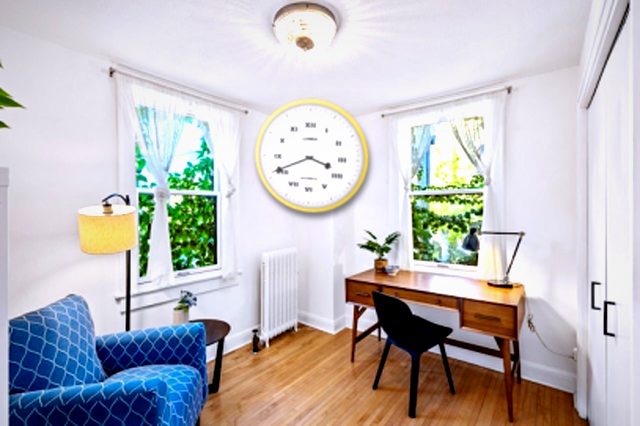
3:41
